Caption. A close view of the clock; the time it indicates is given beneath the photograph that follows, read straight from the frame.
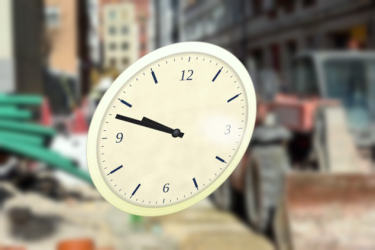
9:48
